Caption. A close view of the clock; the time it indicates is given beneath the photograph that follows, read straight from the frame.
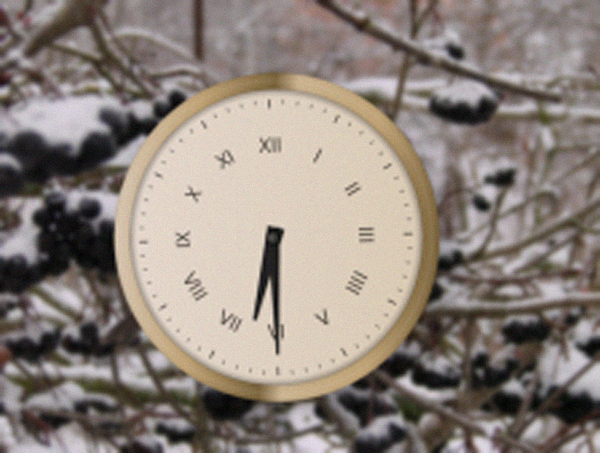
6:30
